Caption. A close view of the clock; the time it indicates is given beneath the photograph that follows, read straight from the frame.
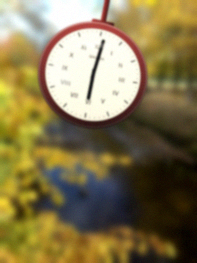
6:01
